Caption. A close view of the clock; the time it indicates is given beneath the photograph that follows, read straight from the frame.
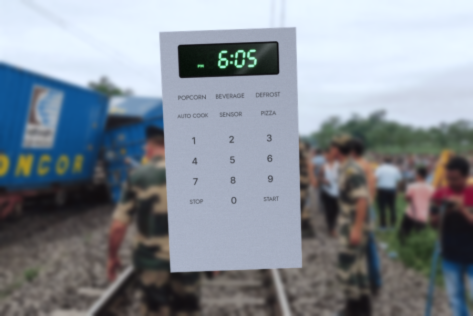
6:05
